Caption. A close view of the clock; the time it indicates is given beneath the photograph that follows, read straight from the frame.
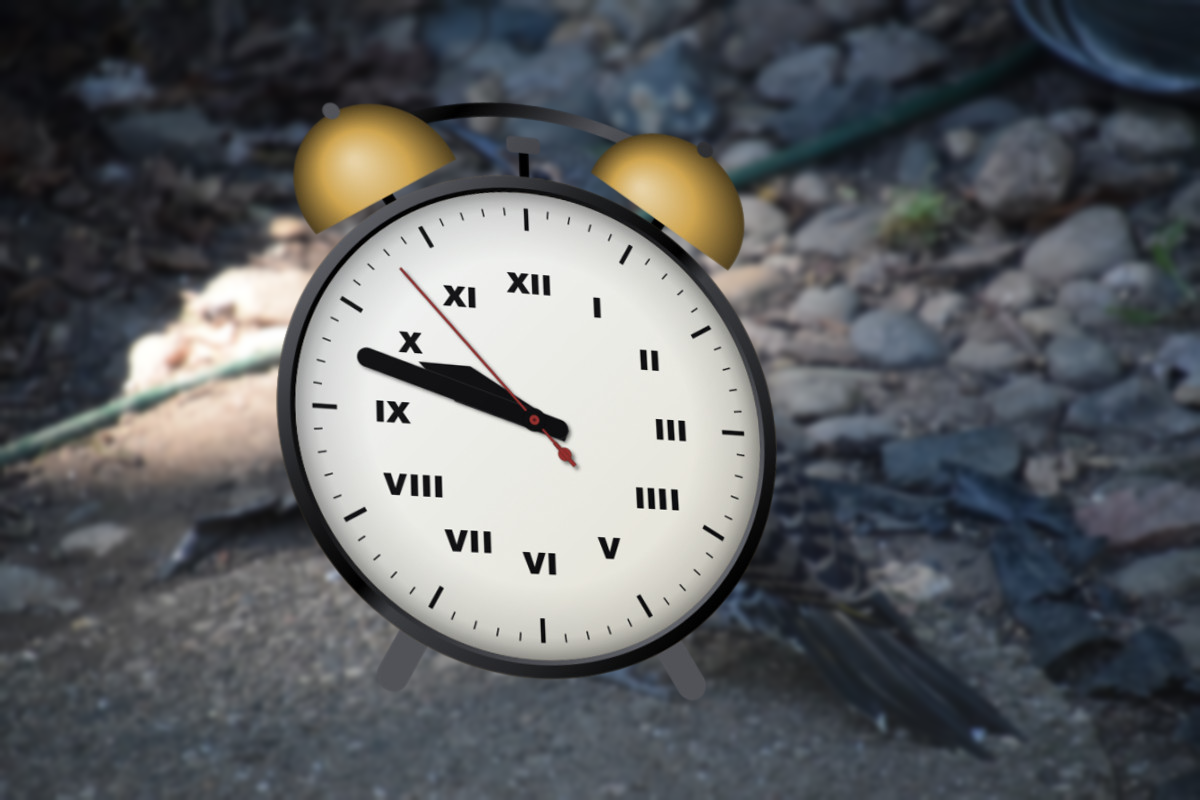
9:47:53
